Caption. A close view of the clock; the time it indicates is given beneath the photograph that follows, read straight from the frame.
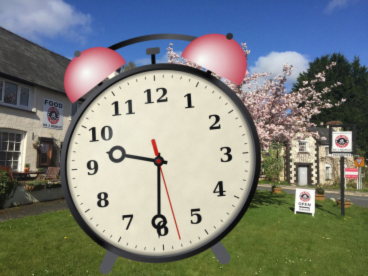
9:30:28
